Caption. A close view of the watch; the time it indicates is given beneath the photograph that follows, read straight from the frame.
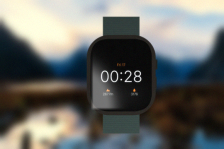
0:28
